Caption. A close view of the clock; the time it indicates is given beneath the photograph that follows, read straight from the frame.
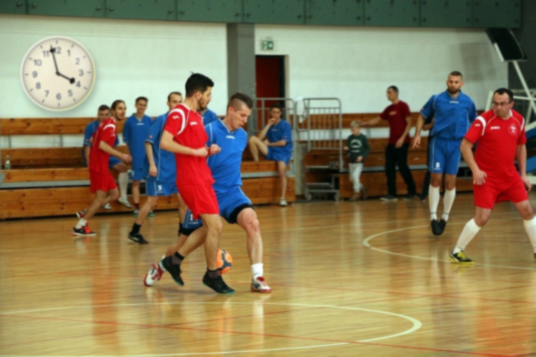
3:58
